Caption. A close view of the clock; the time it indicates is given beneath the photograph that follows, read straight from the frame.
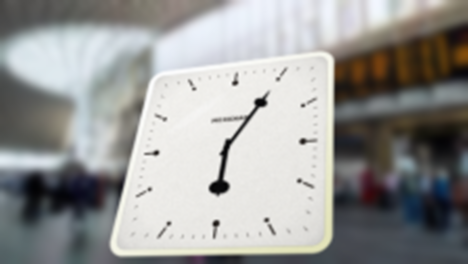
6:05
